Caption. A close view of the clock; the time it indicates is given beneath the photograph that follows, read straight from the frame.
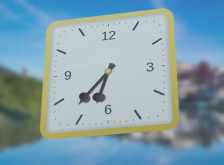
6:37
